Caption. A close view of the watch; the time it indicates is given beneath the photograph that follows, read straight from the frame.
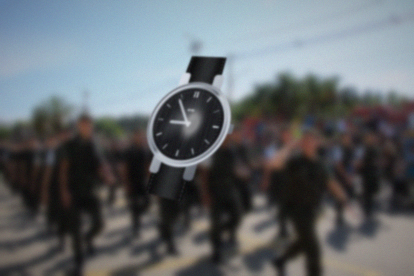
8:54
